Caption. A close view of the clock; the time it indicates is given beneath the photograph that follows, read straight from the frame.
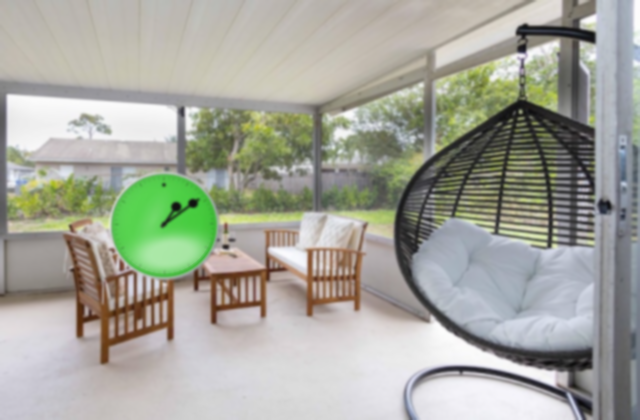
1:09
